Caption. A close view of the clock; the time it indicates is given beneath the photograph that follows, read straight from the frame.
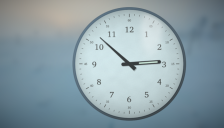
2:52
